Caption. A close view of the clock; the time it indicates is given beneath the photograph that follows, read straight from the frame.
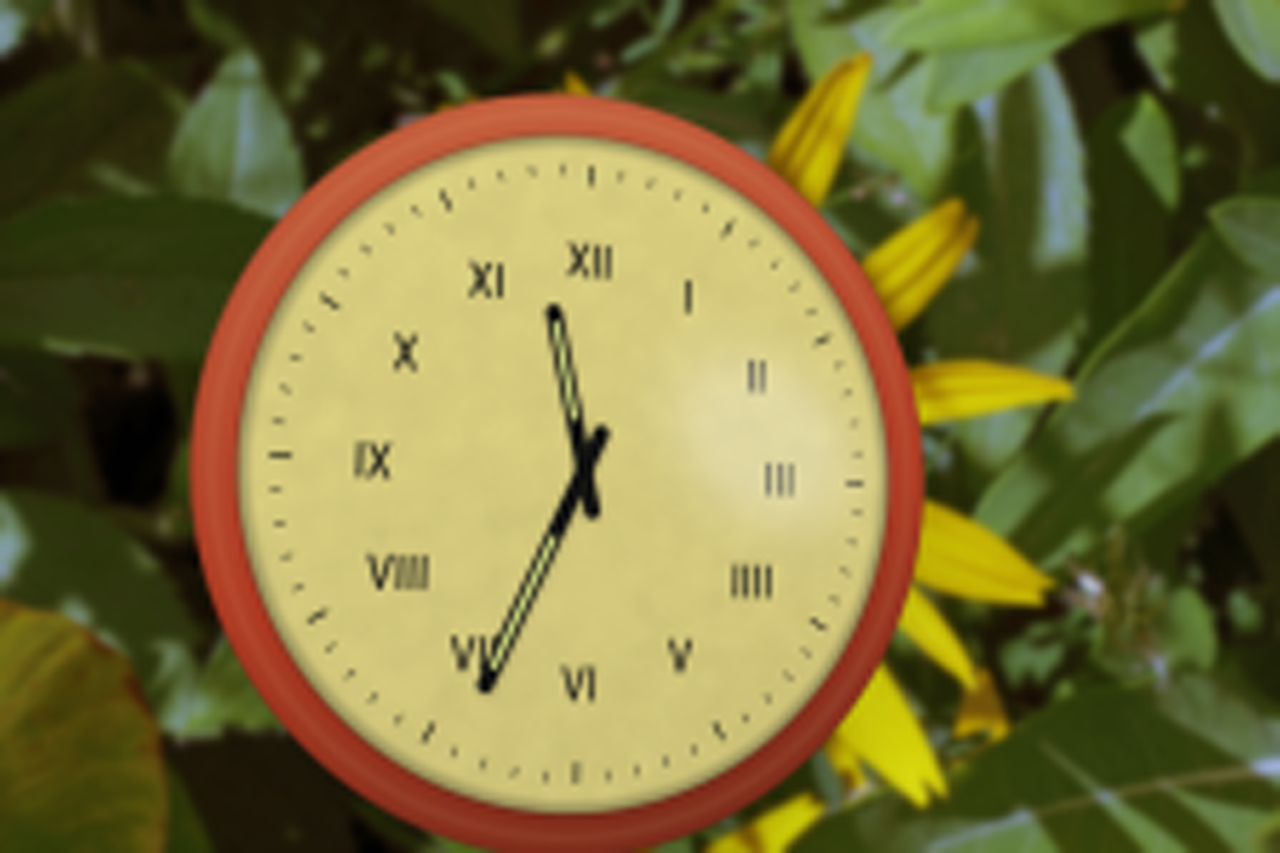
11:34
